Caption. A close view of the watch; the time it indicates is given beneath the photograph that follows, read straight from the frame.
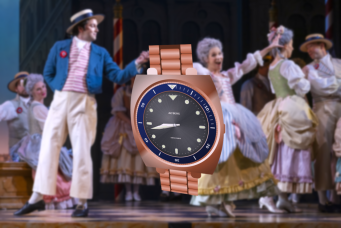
8:43
